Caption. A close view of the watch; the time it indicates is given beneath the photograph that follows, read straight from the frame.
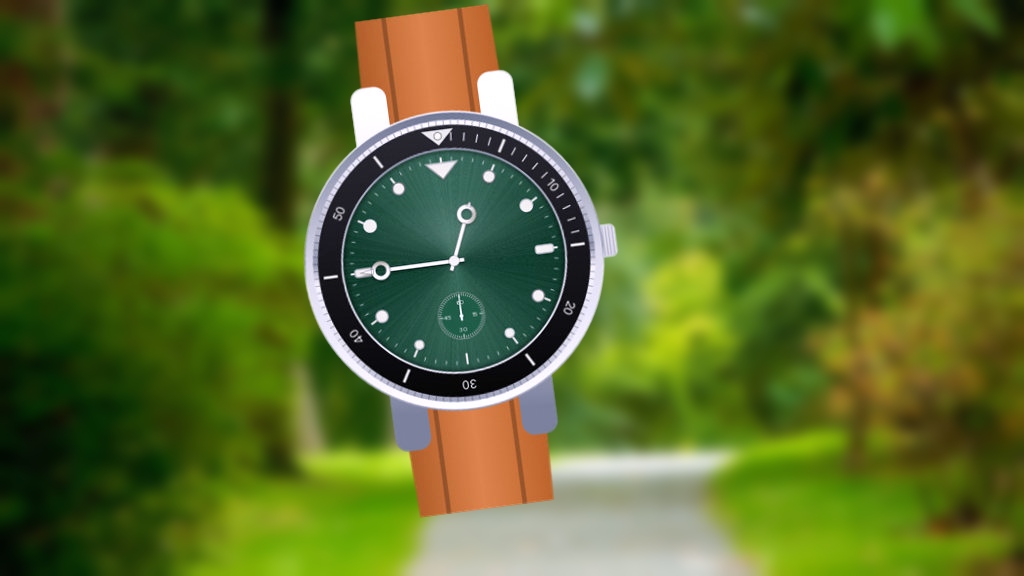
12:45
